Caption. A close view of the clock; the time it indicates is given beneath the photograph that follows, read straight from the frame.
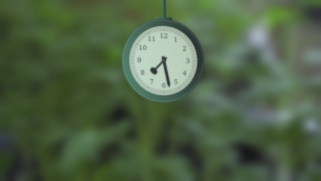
7:28
